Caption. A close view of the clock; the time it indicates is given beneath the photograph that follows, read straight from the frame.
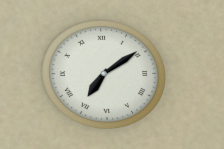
7:09
